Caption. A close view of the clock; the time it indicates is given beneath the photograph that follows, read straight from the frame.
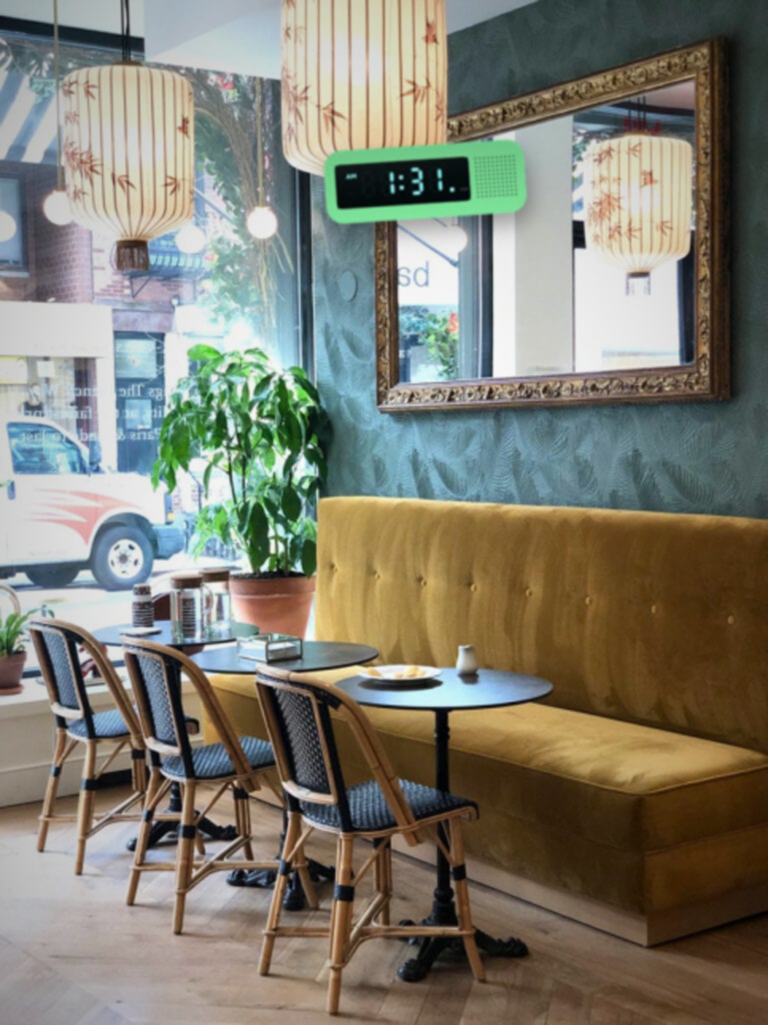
1:31
